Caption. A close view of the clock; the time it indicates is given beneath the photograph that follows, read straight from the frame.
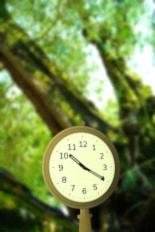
10:20
